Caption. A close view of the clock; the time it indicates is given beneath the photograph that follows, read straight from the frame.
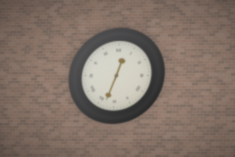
12:33
